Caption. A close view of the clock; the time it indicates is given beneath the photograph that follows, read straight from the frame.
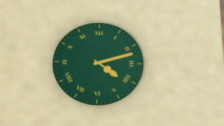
4:12
